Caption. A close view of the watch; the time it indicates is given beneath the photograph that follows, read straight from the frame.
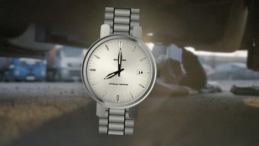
8:00
